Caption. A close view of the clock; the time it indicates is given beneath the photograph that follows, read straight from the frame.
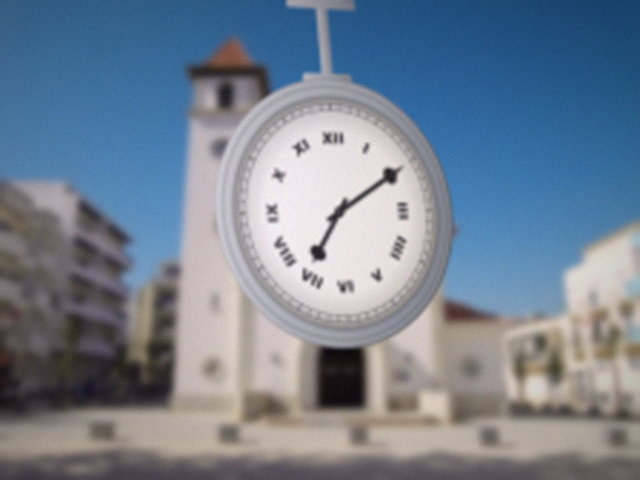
7:10
